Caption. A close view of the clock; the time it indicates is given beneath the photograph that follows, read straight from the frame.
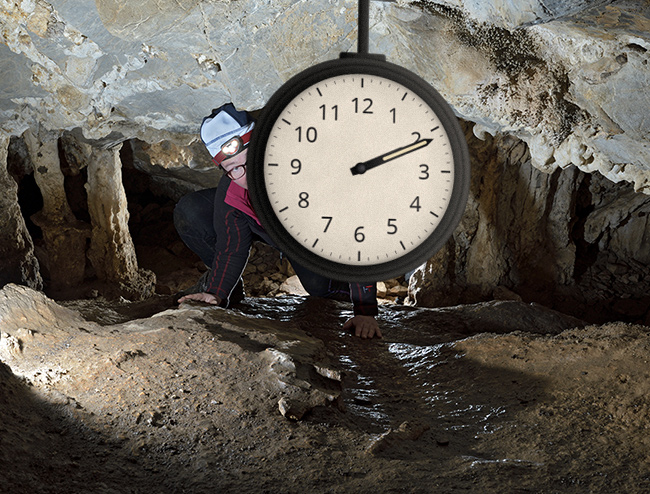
2:11
